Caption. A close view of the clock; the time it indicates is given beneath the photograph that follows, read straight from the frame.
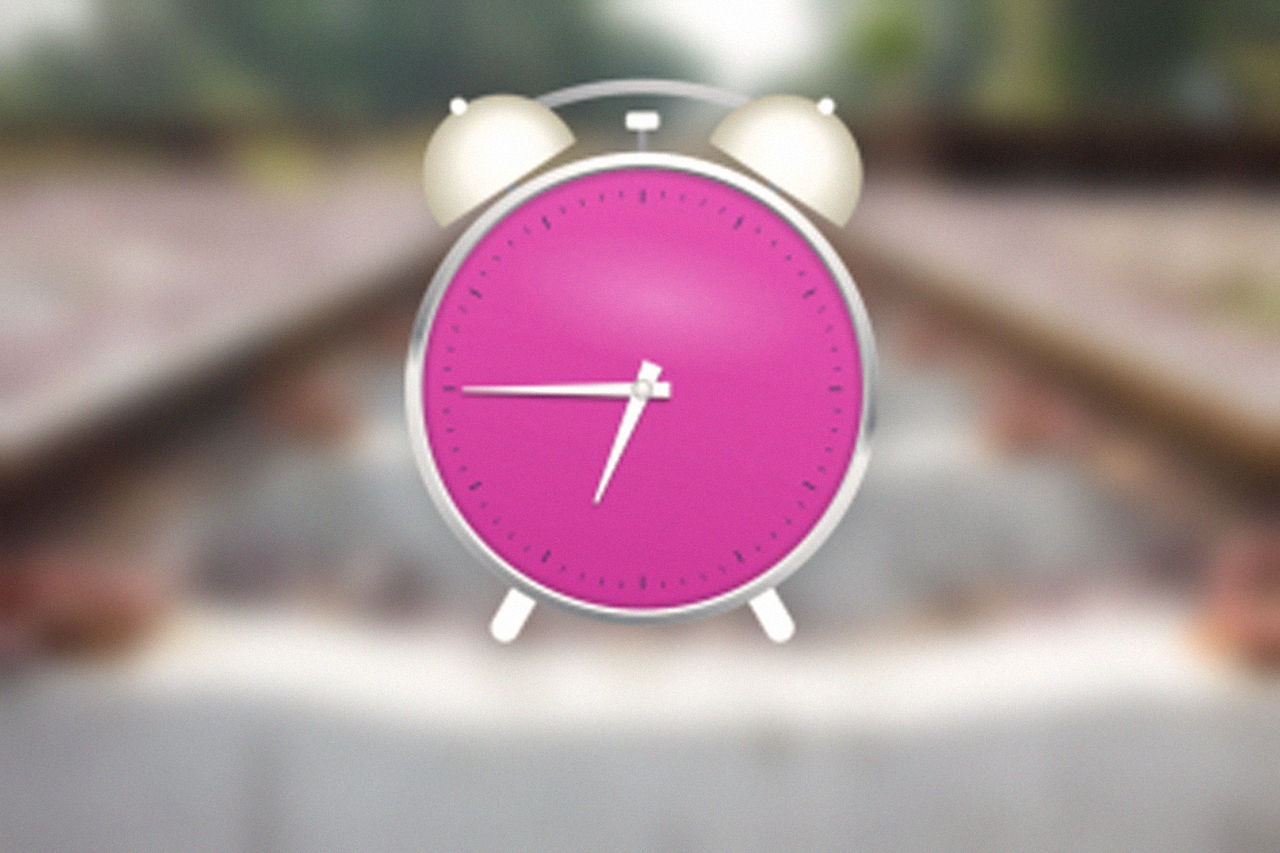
6:45
